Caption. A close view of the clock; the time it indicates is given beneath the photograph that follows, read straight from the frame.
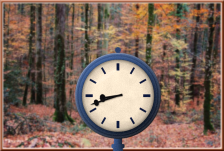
8:42
